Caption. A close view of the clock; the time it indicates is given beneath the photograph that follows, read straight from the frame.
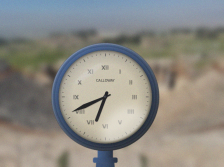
6:41
